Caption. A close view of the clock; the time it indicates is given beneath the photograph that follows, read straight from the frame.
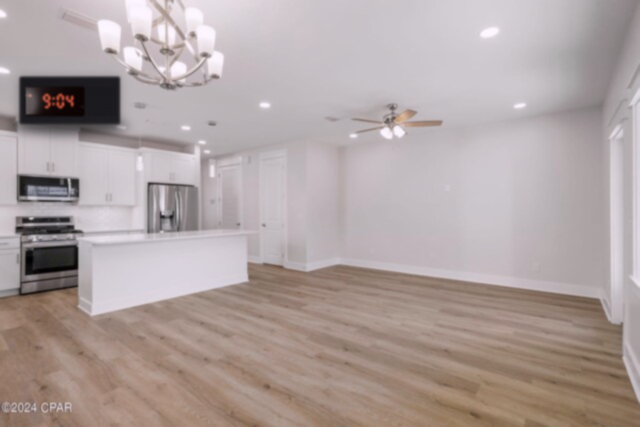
9:04
